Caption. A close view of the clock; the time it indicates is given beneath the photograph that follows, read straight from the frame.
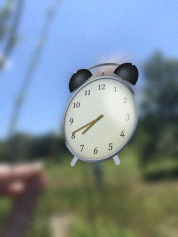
7:41
